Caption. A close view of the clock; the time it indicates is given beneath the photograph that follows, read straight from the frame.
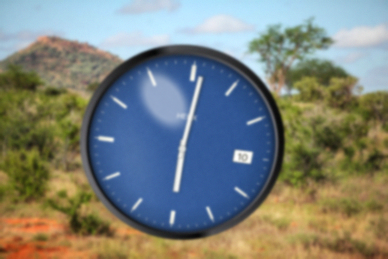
6:01
